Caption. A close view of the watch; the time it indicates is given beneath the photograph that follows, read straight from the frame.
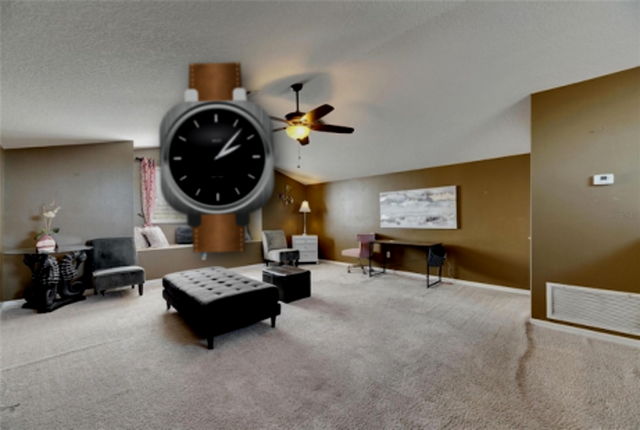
2:07
